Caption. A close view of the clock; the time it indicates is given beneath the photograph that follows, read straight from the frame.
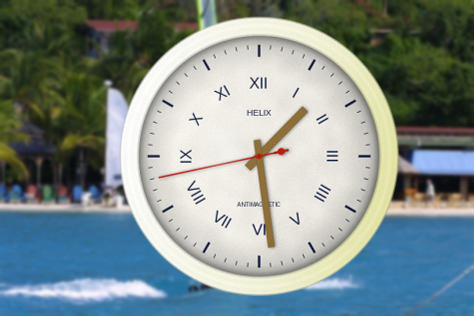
1:28:43
